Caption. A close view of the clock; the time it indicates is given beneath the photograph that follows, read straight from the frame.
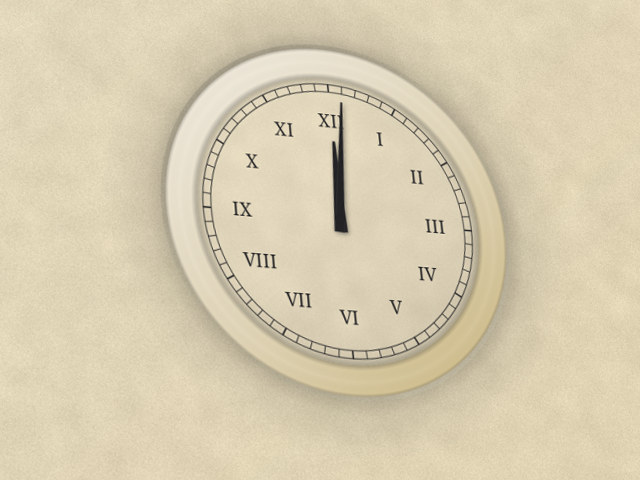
12:01
